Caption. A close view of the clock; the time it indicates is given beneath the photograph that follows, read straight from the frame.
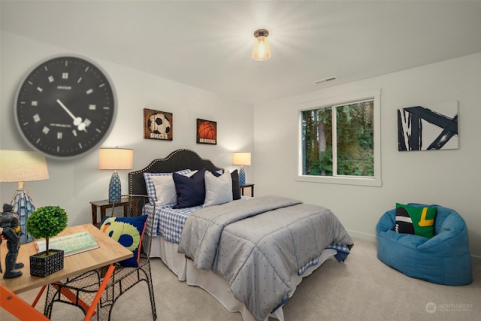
4:22
